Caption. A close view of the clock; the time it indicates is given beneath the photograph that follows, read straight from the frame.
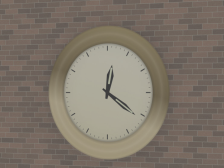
12:21
